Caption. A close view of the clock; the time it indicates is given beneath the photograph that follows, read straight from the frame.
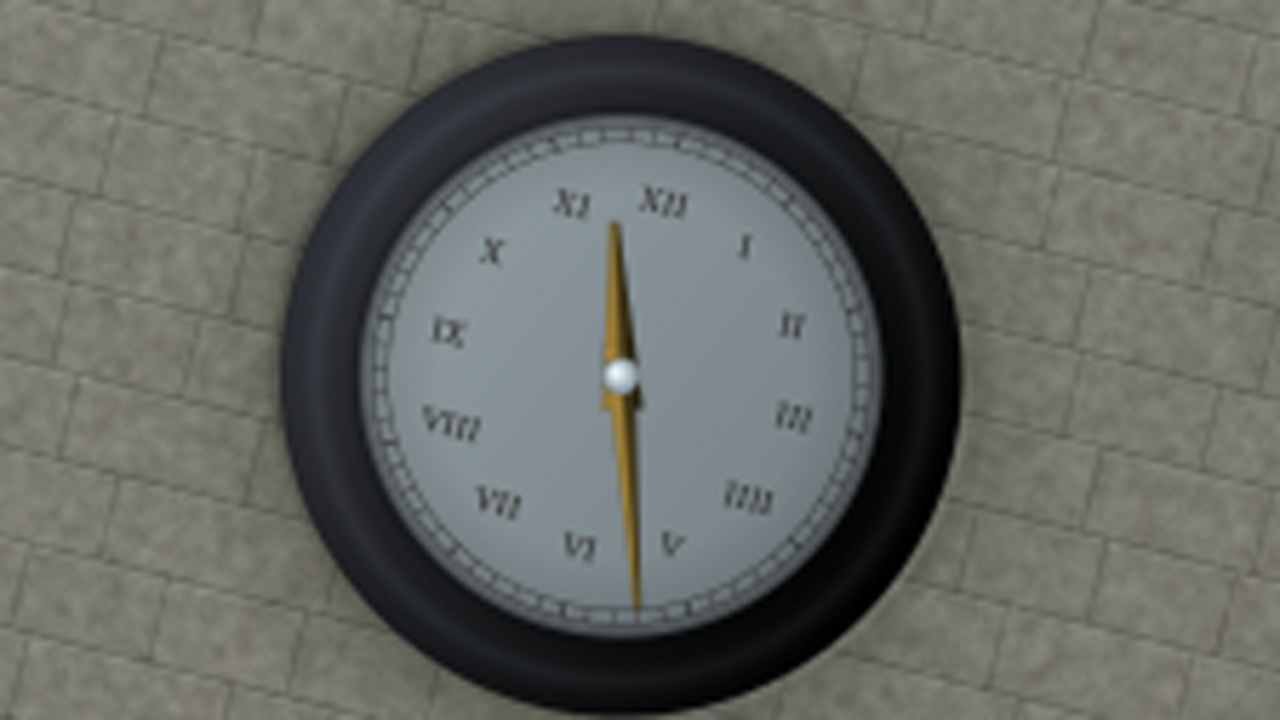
11:27
